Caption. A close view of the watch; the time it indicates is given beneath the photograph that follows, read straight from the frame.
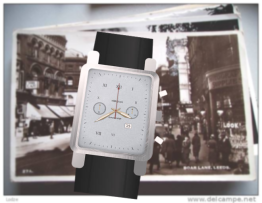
3:39
